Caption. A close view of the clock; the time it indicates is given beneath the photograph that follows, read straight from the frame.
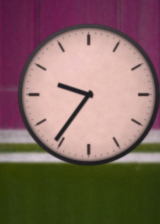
9:36
